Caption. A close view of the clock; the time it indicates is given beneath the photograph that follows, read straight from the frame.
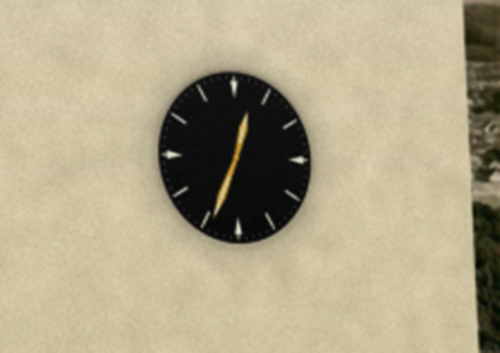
12:34
